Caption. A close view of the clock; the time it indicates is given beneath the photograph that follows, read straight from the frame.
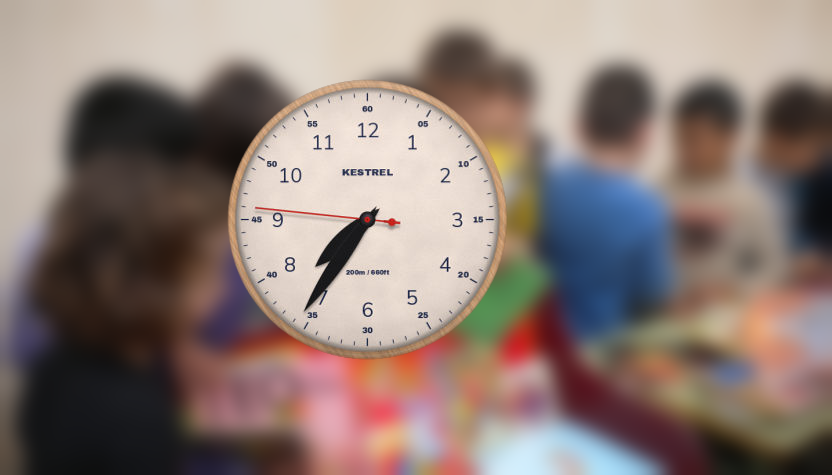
7:35:46
